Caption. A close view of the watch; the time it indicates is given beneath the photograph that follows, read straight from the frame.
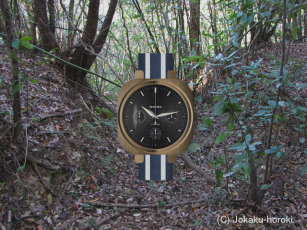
10:13
